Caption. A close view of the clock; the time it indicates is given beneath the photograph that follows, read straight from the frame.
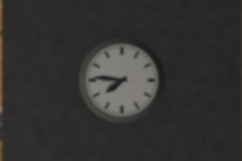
7:46
